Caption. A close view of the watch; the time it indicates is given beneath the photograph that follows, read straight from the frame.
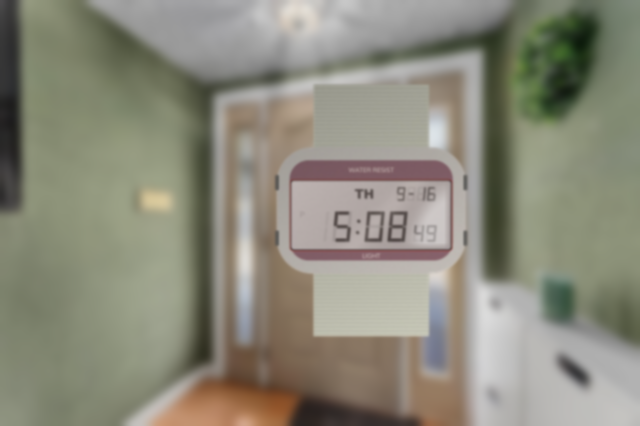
5:08:49
